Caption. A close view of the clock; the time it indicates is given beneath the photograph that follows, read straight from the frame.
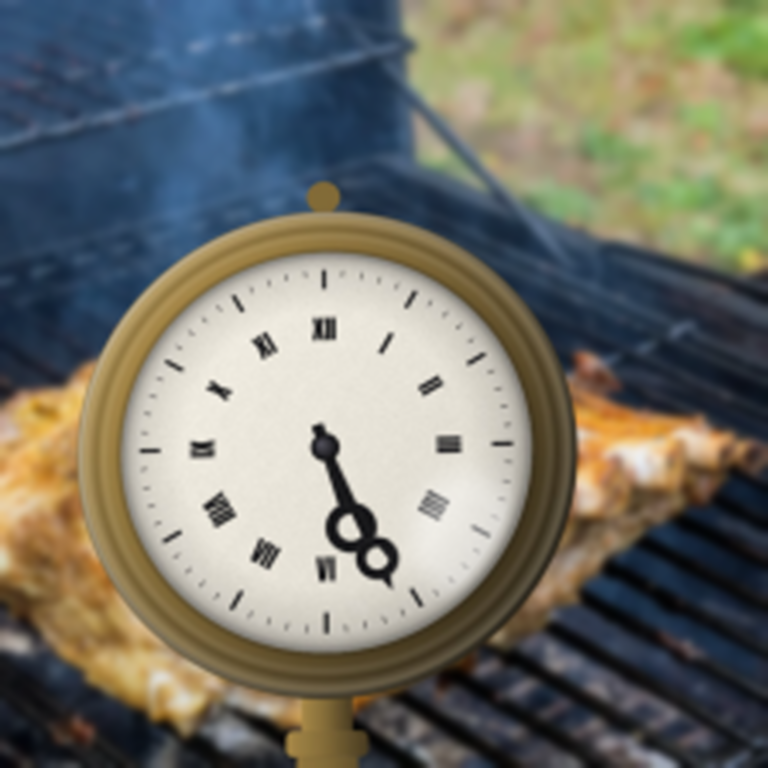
5:26
